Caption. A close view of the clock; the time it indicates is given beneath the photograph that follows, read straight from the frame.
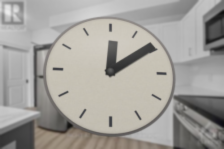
12:09
